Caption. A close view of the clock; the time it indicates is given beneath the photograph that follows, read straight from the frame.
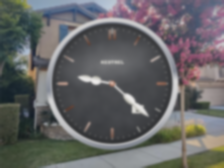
9:22
